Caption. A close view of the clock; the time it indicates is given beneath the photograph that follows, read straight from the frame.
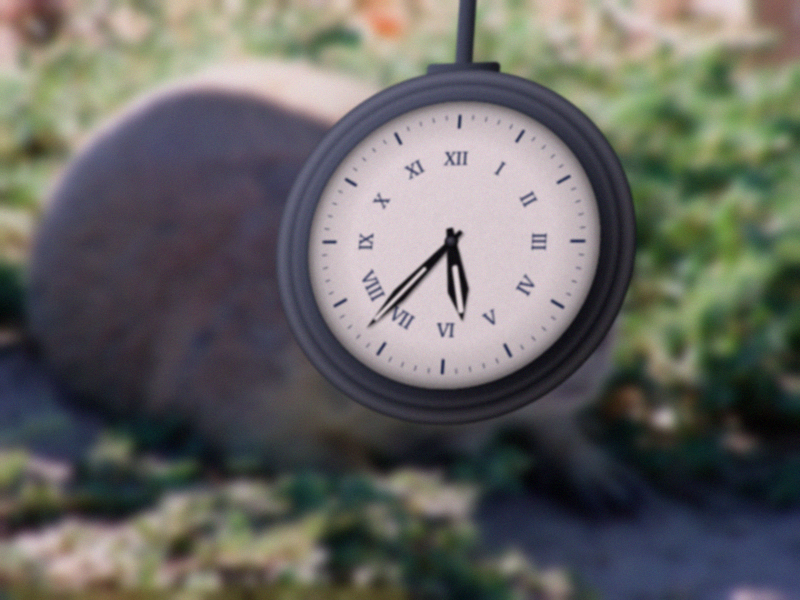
5:37
